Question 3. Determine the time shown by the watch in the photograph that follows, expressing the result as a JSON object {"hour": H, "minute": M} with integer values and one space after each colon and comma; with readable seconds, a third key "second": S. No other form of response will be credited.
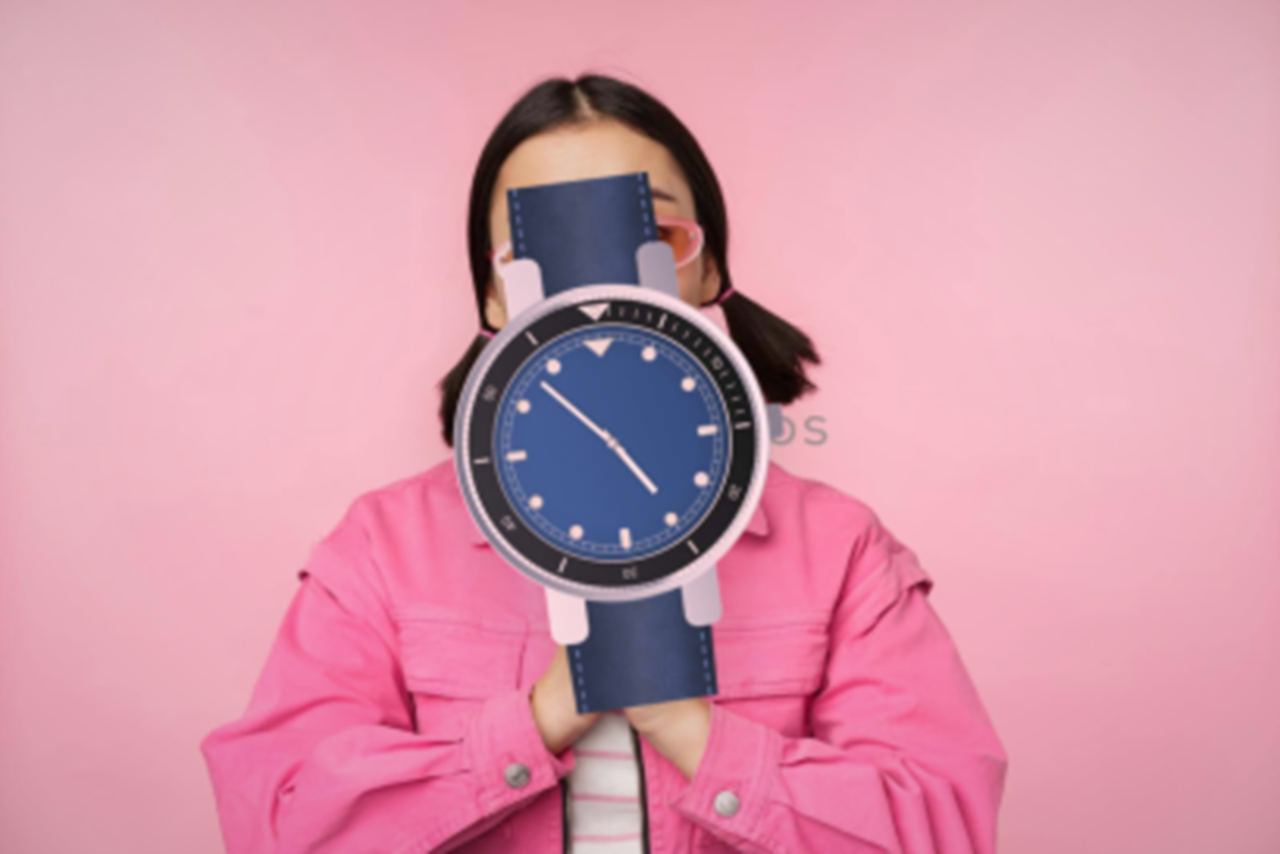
{"hour": 4, "minute": 53}
